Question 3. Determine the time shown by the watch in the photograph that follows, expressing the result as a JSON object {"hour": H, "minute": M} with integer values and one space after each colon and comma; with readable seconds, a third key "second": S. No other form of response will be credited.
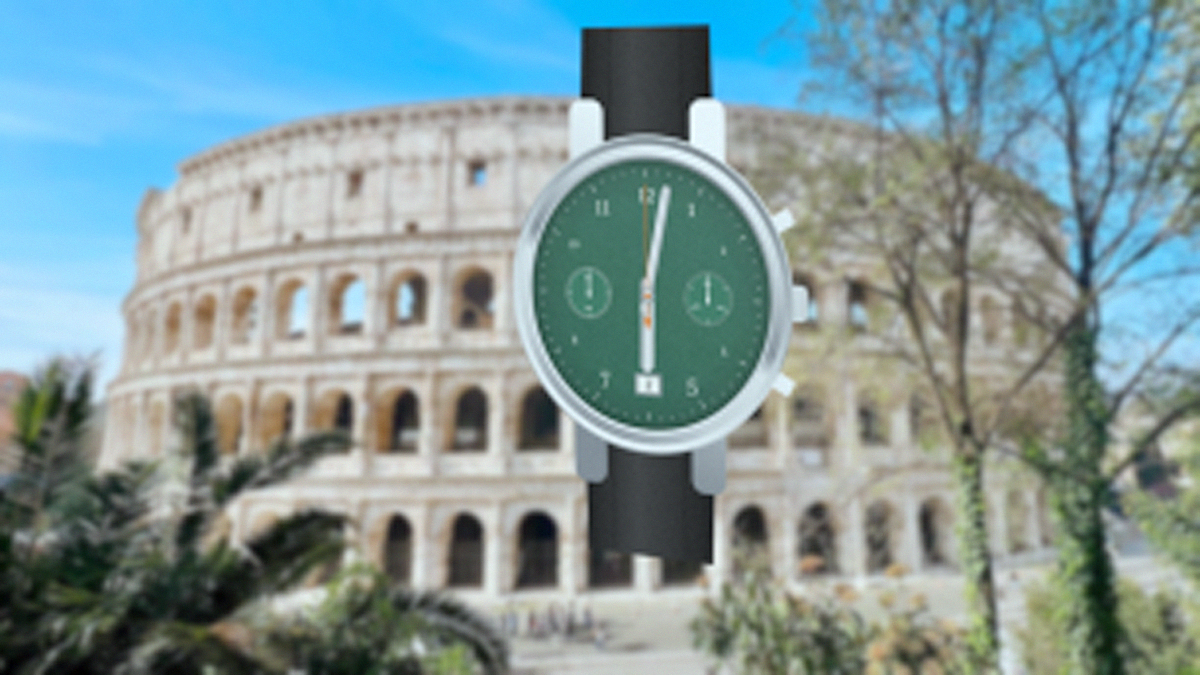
{"hour": 6, "minute": 2}
